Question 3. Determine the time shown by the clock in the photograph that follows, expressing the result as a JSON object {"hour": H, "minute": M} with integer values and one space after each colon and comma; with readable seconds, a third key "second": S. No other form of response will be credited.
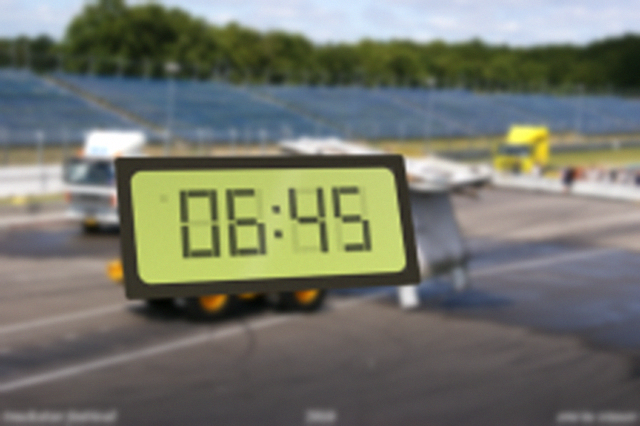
{"hour": 6, "minute": 45}
